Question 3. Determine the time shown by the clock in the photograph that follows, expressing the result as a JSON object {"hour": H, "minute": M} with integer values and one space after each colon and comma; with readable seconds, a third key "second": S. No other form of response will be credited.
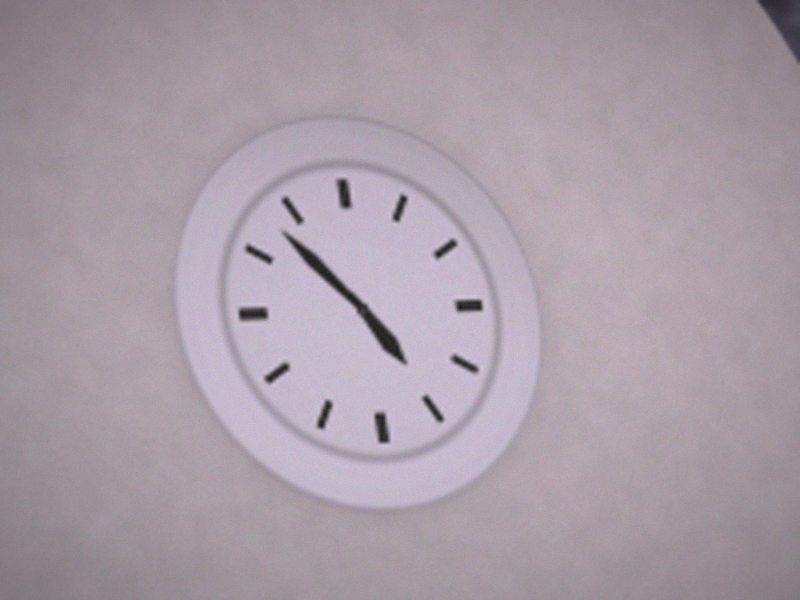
{"hour": 4, "minute": 53}
